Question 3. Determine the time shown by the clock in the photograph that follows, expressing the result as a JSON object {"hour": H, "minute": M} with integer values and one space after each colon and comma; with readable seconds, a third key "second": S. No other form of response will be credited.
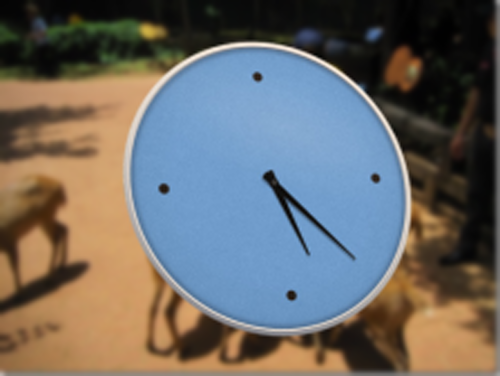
{"hour": 5, "minute": 23}
